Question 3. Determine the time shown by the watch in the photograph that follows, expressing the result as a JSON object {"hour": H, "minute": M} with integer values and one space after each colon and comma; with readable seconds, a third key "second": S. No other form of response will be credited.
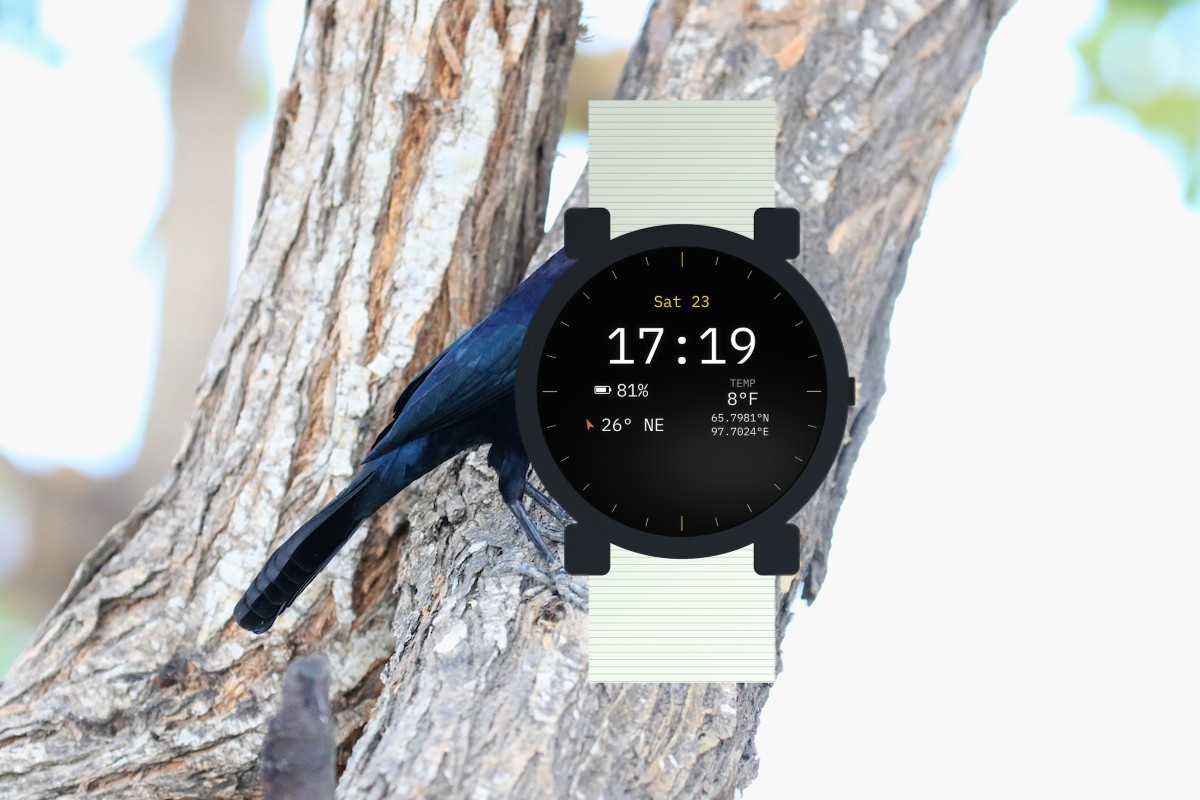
{"hour": 17, "minute": 19}
